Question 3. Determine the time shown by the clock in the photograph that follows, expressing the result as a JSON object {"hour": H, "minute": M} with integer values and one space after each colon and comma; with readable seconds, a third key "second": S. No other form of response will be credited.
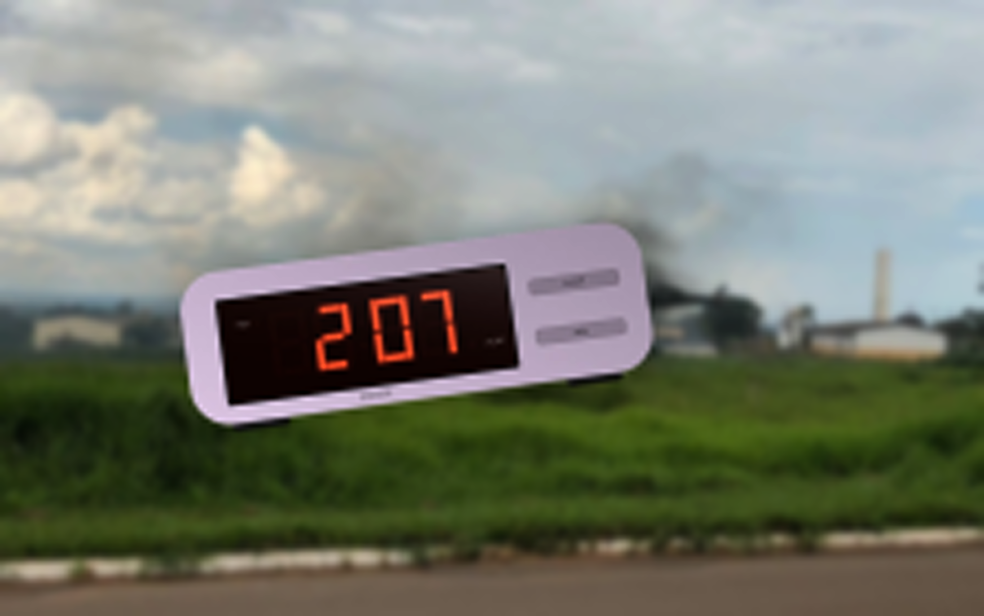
{"hour": 2, "minute": 7}
